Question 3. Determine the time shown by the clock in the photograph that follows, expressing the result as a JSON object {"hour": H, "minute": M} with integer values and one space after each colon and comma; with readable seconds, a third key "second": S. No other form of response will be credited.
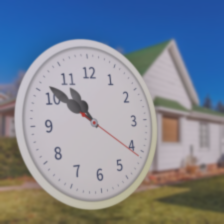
{"hour": 10, "minute": 51, "second": 21}
